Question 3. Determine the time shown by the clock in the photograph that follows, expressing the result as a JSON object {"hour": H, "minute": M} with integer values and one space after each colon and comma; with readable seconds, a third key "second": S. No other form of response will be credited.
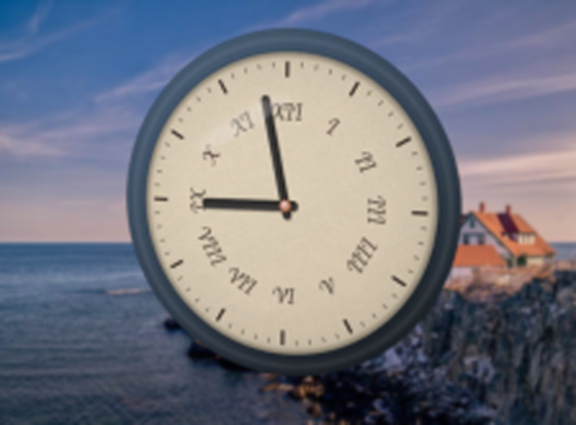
{"hour": 8, "minute": 58}
